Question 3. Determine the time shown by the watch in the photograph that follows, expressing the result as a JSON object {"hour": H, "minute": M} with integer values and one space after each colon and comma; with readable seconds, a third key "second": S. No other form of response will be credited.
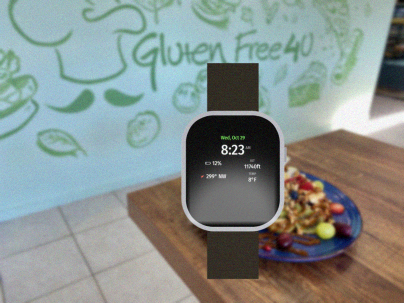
{"hour": 8, "minute": 23}
